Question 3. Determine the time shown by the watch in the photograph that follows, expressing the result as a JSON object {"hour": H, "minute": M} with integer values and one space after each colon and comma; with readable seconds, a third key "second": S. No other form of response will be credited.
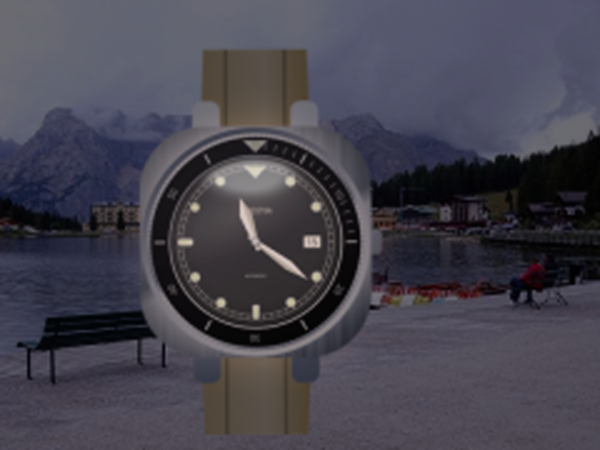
{"hour": 11, "minute": 21}
